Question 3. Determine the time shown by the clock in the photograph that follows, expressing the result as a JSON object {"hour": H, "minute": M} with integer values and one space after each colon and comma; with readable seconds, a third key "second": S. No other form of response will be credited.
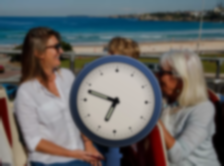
{"hour": 6, "minute": 48}
